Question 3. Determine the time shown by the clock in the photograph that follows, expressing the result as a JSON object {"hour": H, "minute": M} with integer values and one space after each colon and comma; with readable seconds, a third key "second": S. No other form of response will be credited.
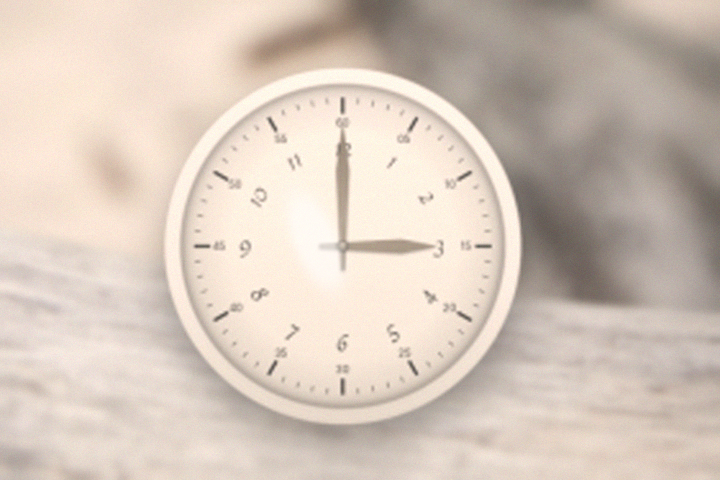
{"hour": 3, "minute": 0}
